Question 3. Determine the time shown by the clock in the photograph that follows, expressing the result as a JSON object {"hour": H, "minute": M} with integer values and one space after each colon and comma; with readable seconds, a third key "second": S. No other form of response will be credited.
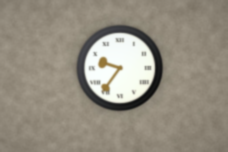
{"hour": 9, "minute": 36}
